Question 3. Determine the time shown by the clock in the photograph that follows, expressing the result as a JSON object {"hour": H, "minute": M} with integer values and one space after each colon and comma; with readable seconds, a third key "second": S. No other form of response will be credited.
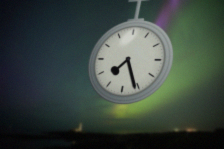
{"hour": 7, "minute": 26}
